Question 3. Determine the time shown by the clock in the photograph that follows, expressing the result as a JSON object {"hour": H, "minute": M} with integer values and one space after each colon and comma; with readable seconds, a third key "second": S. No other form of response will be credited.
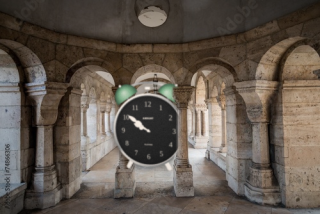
{"hour": 9, "minute": 51}
